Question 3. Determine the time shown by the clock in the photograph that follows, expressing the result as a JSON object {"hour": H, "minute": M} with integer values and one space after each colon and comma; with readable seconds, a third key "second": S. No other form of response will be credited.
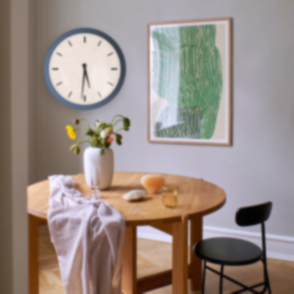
{"hour": 5, "minute": 31}
